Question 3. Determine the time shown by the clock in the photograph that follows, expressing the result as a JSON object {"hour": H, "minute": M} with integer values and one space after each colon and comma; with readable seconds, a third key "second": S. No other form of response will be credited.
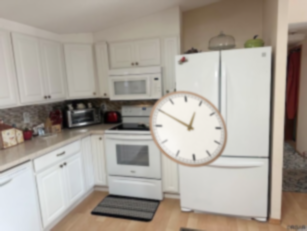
{"hour": 12, "minute": 50}
